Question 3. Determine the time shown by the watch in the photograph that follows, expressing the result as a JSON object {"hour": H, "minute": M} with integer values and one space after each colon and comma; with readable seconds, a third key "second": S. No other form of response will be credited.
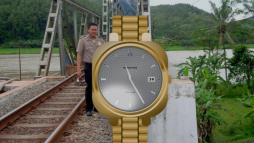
{"hour": 11, "minute": 25}
